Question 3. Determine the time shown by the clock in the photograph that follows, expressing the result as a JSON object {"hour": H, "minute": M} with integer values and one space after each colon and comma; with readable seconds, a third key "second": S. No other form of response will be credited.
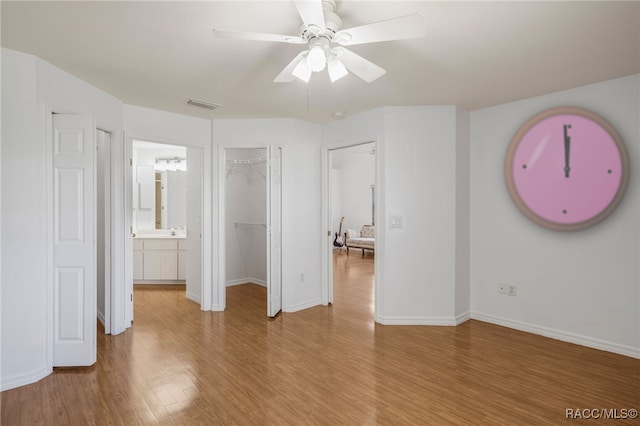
{"hour": 11, "minute": 59}
